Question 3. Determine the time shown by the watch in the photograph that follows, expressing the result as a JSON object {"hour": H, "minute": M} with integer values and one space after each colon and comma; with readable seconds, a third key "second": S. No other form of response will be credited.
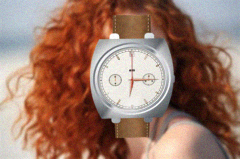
{"hour": 6, "minute": 15}
